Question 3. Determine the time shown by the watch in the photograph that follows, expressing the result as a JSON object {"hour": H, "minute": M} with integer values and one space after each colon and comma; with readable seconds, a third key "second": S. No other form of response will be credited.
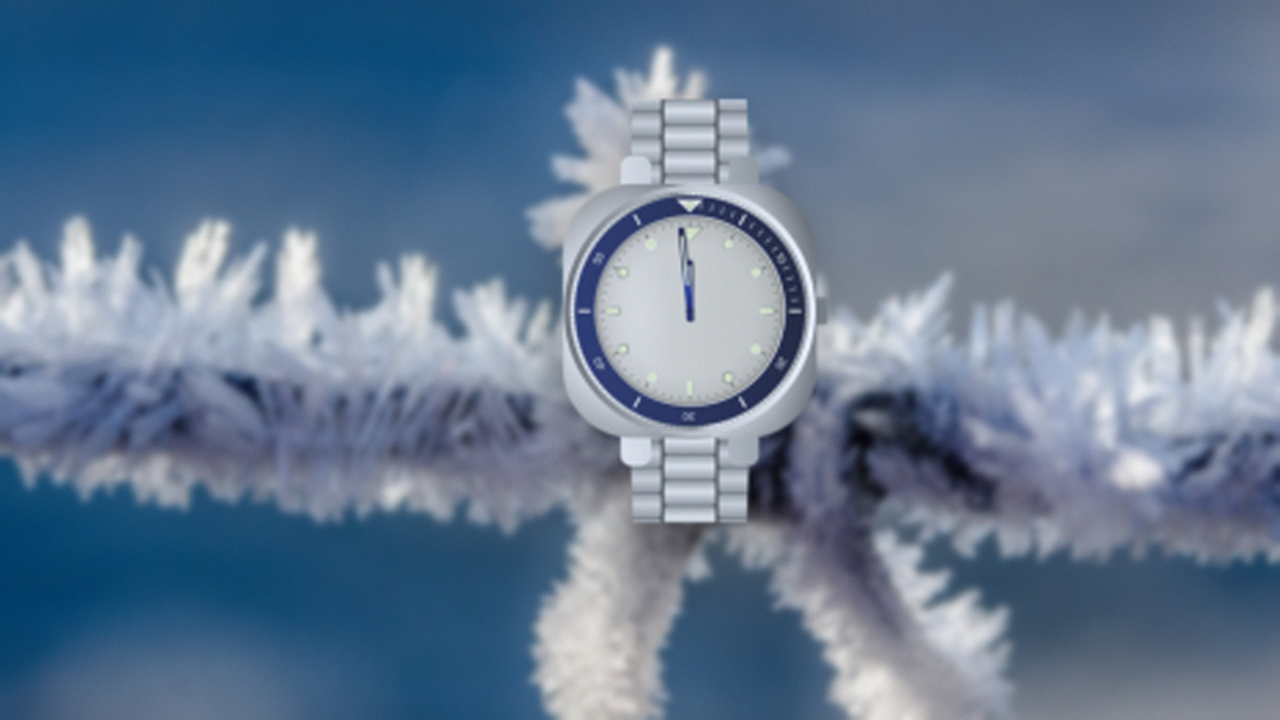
{"hour": 11, "minute": 59}
